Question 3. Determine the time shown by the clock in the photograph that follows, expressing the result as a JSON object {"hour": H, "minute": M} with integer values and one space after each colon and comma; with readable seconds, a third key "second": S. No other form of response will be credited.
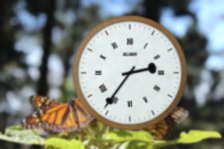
{"hour": 2, "minute": 36}
